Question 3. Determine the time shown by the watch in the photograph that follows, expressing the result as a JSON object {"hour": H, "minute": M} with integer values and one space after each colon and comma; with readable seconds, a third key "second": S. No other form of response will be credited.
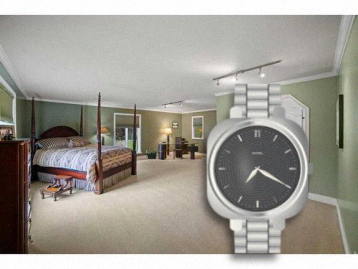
{"hour": 7, "minute": 20}
